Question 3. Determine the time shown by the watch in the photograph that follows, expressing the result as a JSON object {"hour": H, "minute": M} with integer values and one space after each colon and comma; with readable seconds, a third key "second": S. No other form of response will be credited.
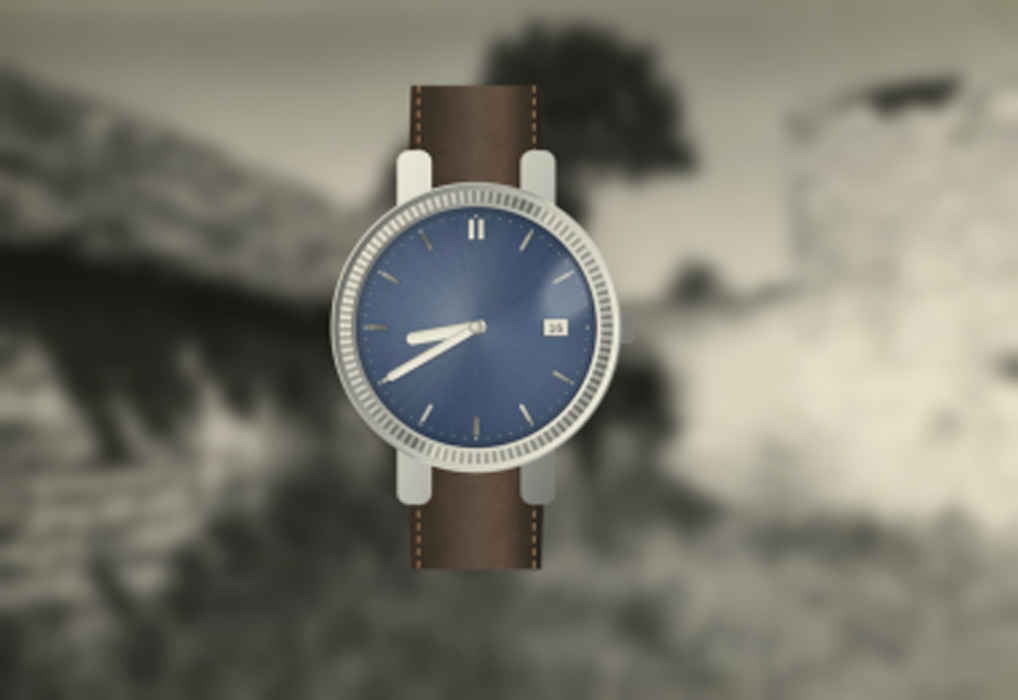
{"hour": 8, "minute": 40}
